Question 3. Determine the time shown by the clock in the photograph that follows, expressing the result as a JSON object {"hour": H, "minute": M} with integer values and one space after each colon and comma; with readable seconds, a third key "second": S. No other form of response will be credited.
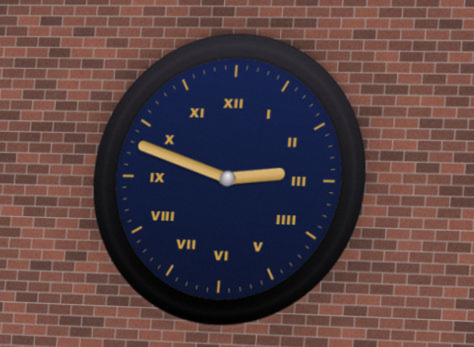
{"hour": 2, "minute": 48}
